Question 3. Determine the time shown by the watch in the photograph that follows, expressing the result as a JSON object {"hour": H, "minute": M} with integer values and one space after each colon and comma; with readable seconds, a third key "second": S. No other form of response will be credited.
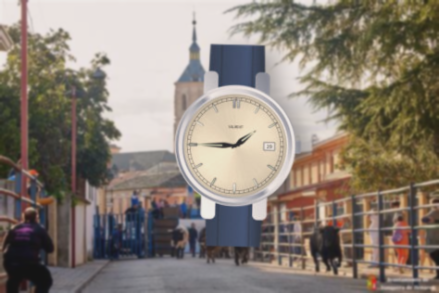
{"hour": 1, "minute": 45}
